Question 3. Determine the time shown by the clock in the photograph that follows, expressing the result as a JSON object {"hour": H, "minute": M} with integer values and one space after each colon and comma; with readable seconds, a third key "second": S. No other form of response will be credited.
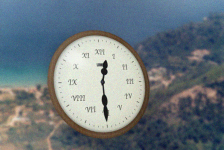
{"hour": 12, "minute": 30}
